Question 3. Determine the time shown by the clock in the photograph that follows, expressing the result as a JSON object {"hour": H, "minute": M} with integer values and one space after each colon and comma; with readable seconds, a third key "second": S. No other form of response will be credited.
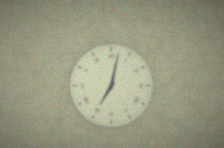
{"hour": 7, "minute": 2}
